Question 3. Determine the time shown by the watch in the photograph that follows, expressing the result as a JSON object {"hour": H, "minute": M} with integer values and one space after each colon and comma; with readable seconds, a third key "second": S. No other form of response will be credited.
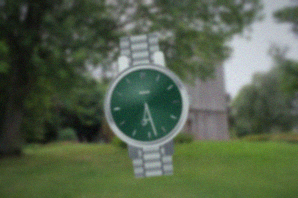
{"hour": 6, "minute": 28}
